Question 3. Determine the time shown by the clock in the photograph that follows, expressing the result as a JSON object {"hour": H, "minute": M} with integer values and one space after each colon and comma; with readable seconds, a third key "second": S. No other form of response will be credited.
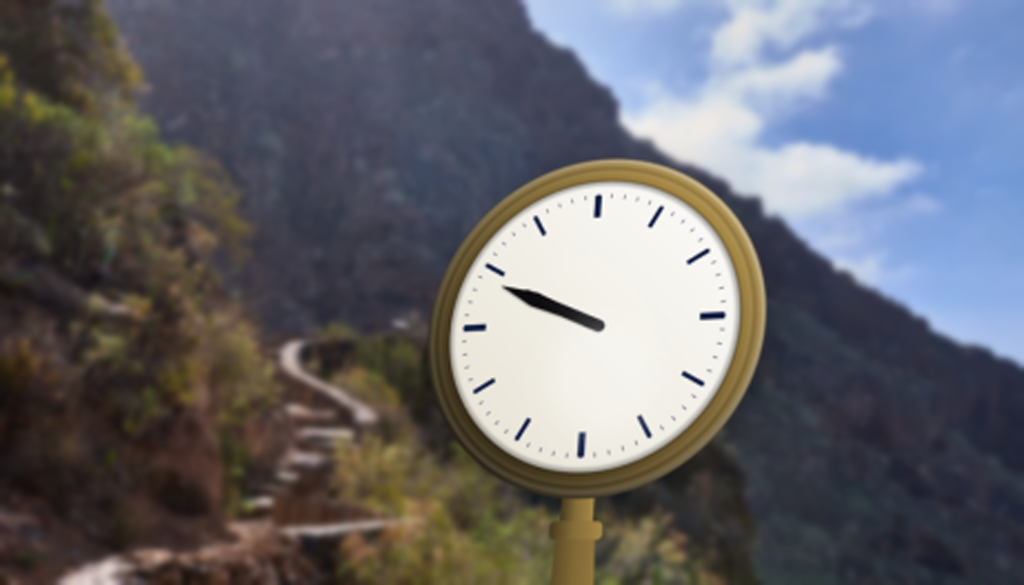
{"hour": 9, "minute": 49}
